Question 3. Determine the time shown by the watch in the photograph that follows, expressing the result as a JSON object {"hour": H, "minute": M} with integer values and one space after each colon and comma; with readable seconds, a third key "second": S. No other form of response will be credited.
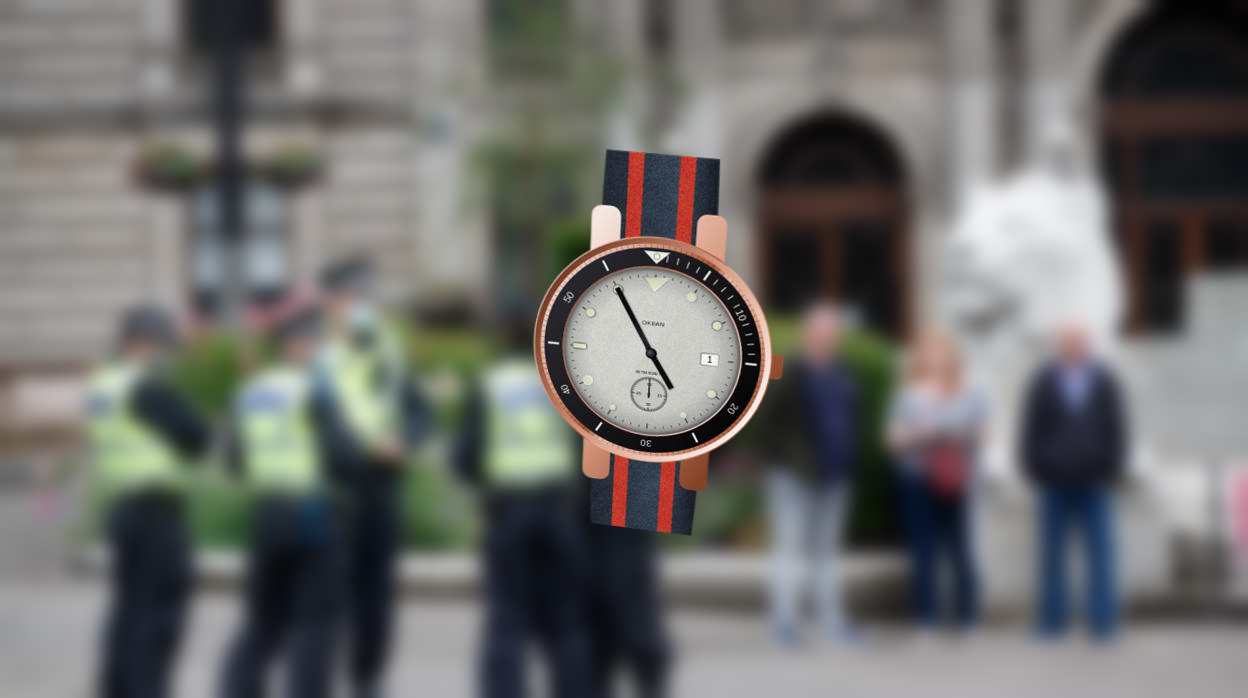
{"hour": 4, "minute": 55}
